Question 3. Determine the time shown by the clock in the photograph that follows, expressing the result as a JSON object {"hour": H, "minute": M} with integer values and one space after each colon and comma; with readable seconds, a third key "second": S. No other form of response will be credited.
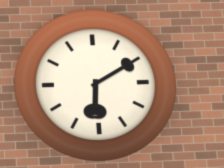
{"hour": 6, "minute": 10}
